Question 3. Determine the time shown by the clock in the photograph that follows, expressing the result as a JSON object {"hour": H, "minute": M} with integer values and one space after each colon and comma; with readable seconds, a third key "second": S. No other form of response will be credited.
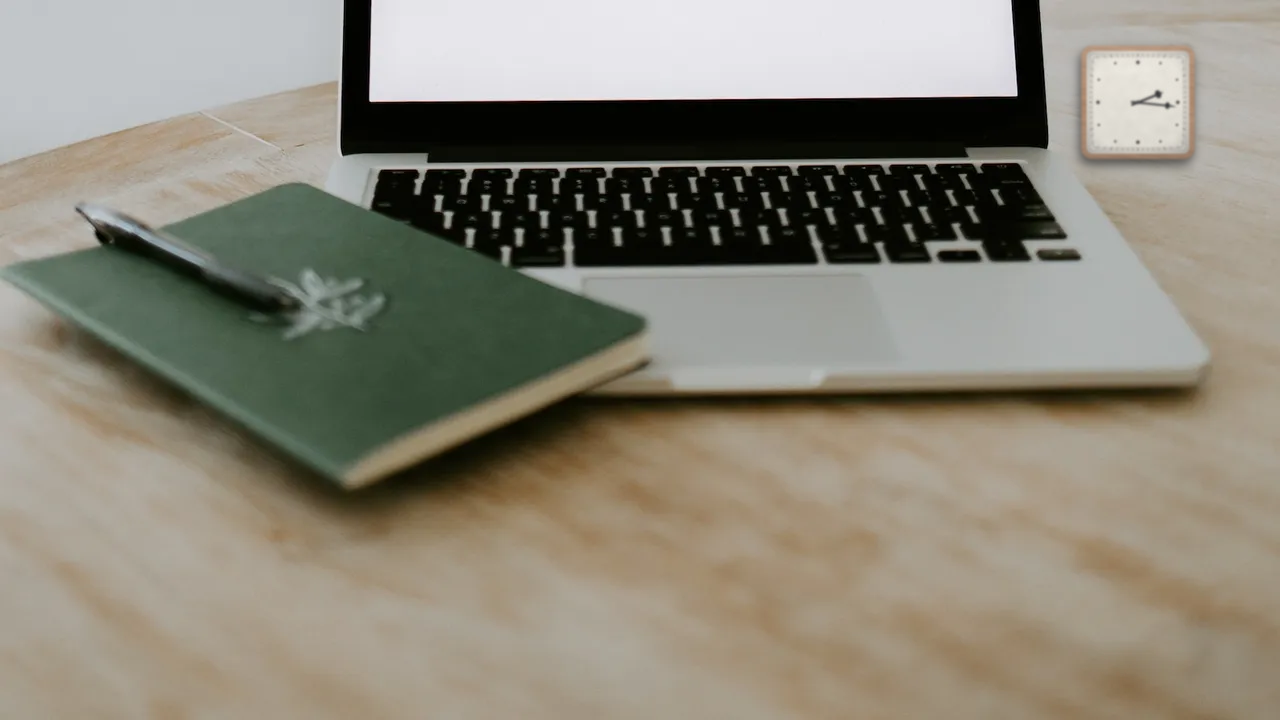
{"hour": 2, "minute": 16}
